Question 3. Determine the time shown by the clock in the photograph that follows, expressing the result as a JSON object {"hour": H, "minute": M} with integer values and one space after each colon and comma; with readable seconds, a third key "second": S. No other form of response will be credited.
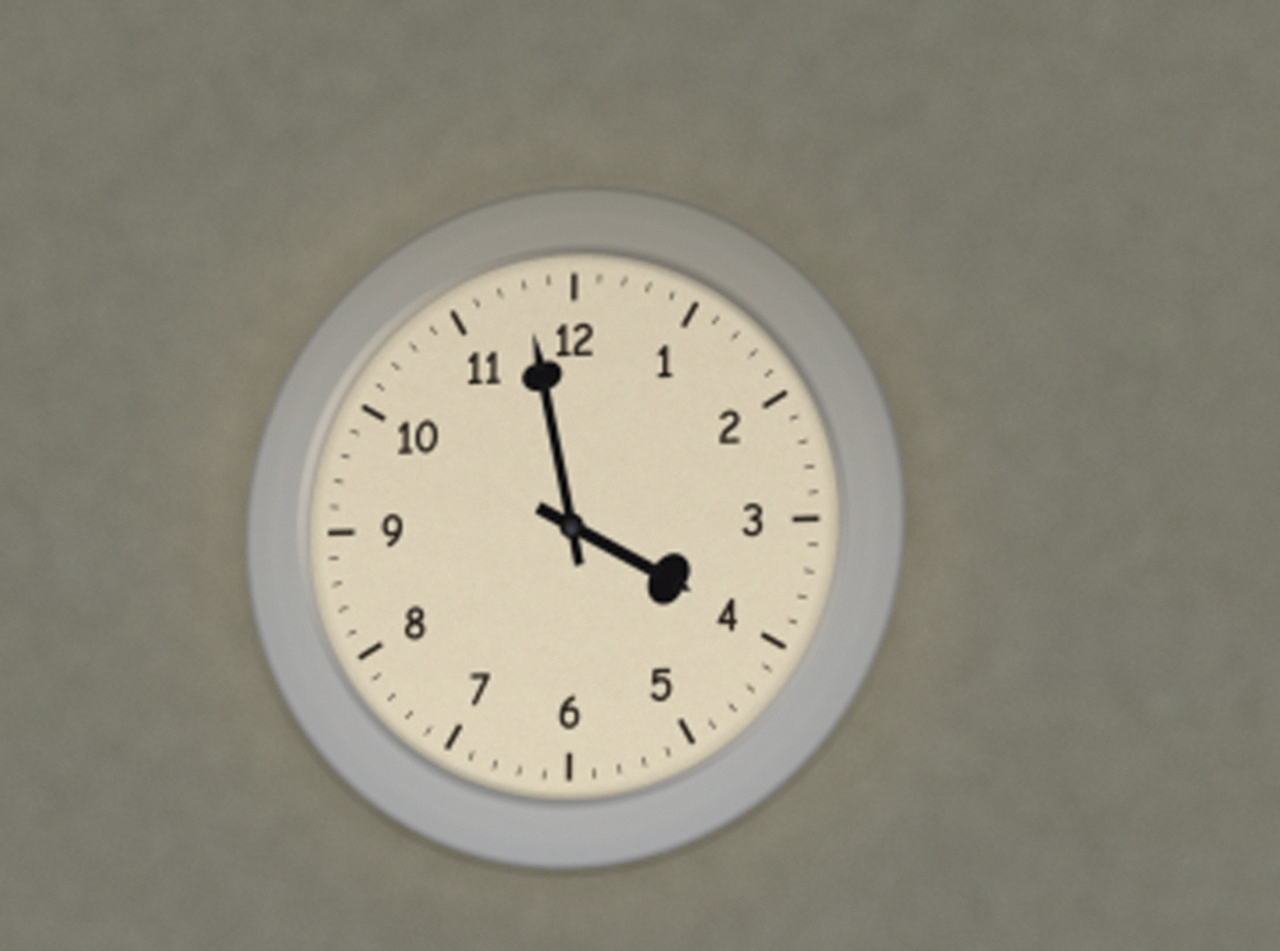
{"hour": 3, "minute": 58}
